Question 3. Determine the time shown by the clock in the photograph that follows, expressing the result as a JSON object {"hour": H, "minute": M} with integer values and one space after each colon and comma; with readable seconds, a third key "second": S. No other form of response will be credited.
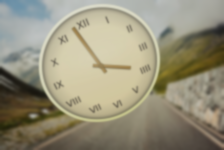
{"hour": 3, "minute": 58}
